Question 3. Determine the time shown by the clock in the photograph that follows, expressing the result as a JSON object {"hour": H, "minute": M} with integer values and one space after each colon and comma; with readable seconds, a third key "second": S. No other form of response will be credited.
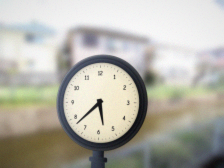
{"hour": 5, "minute": 38}
